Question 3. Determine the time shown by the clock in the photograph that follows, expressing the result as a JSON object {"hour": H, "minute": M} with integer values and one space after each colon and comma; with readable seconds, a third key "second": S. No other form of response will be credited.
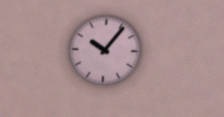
{"hour": 10, "minute": 6}
